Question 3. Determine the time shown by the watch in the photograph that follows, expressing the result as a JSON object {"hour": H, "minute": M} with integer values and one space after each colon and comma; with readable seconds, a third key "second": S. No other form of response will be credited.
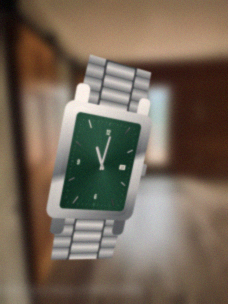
{"hour": 11, "minute": 1}
